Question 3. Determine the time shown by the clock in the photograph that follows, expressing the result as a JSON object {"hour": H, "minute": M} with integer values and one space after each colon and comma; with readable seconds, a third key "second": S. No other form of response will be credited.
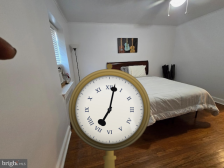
{"hour": 7, "minute": 2}
